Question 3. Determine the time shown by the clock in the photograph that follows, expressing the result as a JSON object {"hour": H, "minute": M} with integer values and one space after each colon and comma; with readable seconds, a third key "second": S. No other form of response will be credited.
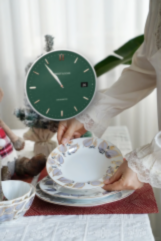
{"hour": 10, "minute": 54}
